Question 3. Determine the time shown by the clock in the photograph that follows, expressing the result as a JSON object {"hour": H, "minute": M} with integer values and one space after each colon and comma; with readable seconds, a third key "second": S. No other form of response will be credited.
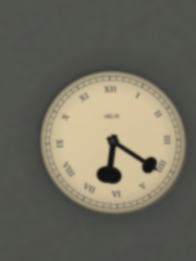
{"hour": 6, "minute": 21}
